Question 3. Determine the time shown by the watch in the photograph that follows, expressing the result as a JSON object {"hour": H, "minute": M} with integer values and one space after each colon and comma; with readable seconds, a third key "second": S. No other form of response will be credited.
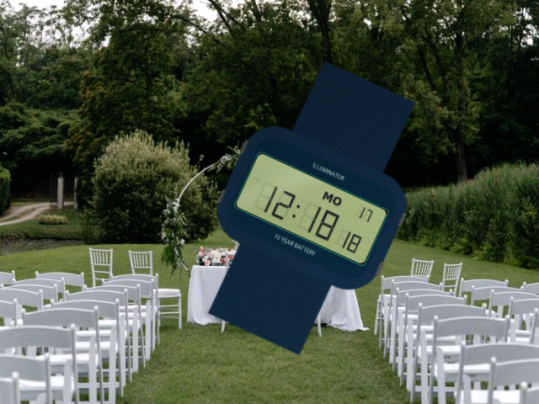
{"hour": 12, "minute": 18, "second": 18}
